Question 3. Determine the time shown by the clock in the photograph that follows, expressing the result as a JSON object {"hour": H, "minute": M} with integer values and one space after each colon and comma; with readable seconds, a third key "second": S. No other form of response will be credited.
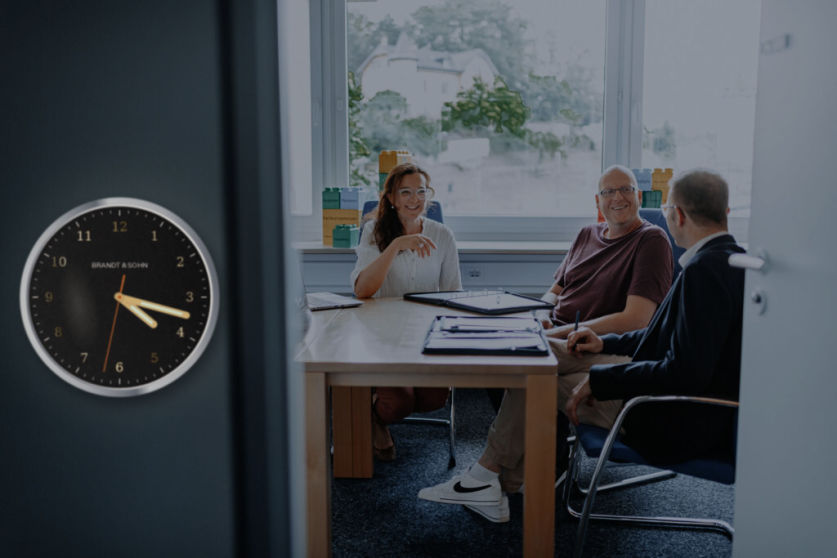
{"hour": 4, "minute": 17, "second": 32}
